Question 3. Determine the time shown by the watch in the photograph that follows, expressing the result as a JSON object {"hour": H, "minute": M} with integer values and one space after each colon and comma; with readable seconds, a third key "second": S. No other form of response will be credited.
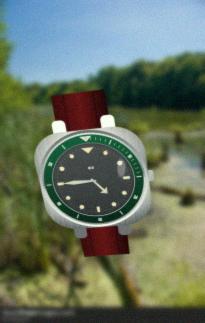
{"hour": 4, "minute": 45}
